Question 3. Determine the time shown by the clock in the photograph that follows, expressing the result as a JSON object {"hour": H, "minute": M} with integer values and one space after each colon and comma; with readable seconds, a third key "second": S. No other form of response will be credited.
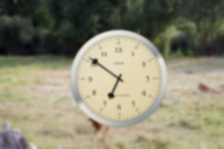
{"hour": 6, "minute": 51}
